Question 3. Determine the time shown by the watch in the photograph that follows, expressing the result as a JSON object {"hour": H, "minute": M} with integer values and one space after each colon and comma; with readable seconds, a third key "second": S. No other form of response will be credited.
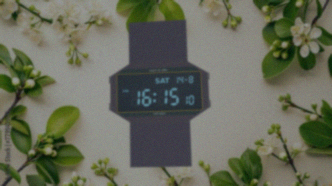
{"hour": 16, "minute": 15}
